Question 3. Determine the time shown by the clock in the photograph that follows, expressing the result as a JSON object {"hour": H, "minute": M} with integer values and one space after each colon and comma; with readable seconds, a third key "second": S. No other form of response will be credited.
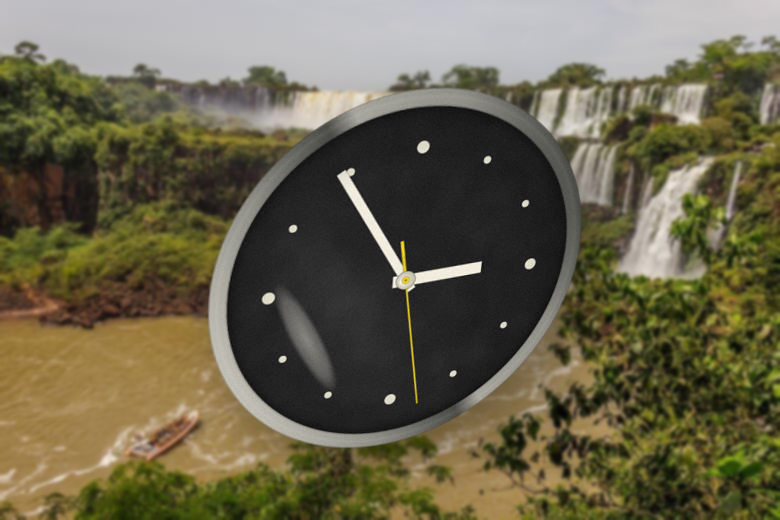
{"hour": 2, "minute": 54, "second": 28}
